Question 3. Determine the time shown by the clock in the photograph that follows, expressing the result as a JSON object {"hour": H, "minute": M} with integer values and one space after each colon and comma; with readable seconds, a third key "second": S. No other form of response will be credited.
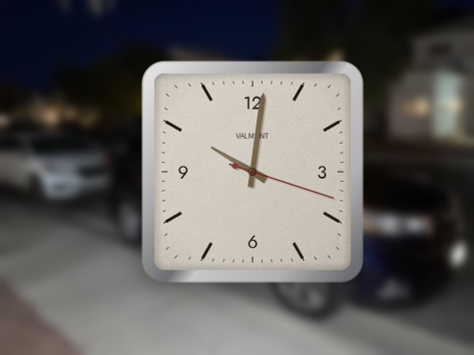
{"hour": 10, "minute": 1, "second": 18}
